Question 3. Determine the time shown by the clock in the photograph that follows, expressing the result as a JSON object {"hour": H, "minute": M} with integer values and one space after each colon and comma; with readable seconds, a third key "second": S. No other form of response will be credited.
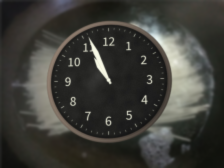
{"hour": 10, "minute": 56}
